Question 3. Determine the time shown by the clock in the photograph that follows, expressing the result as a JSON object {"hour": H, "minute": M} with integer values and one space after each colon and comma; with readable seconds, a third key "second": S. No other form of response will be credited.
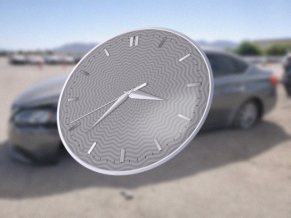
{"hour": 3, "minute": 37, "second": 41}
